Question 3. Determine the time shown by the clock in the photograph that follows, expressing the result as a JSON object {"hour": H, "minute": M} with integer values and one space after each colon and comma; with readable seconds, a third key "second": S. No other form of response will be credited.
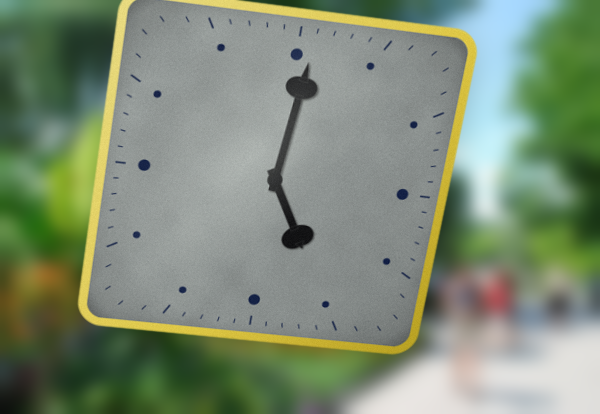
{"hour": 5, "minute": 1}
